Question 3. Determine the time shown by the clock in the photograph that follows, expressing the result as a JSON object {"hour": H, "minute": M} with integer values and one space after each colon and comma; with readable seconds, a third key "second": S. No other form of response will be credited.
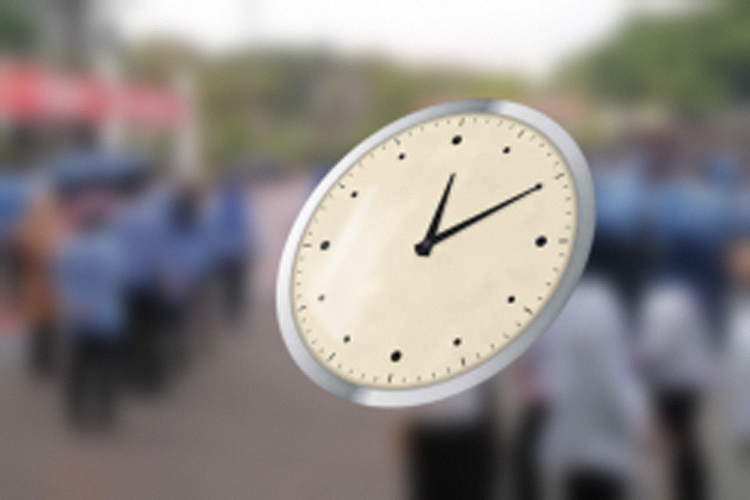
{"hour": 12, "minute": 10}
